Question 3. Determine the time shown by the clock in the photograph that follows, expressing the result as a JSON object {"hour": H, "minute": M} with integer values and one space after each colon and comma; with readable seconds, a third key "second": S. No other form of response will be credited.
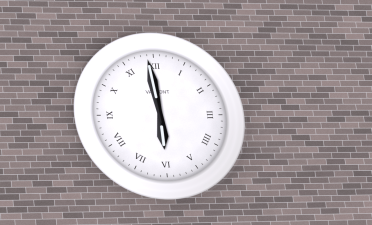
{"hour": 5, "minute": 59}
